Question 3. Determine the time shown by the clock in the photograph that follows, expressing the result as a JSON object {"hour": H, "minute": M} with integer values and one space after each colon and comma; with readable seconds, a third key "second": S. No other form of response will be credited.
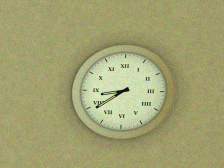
{"hour": 8, "minute": 39}
